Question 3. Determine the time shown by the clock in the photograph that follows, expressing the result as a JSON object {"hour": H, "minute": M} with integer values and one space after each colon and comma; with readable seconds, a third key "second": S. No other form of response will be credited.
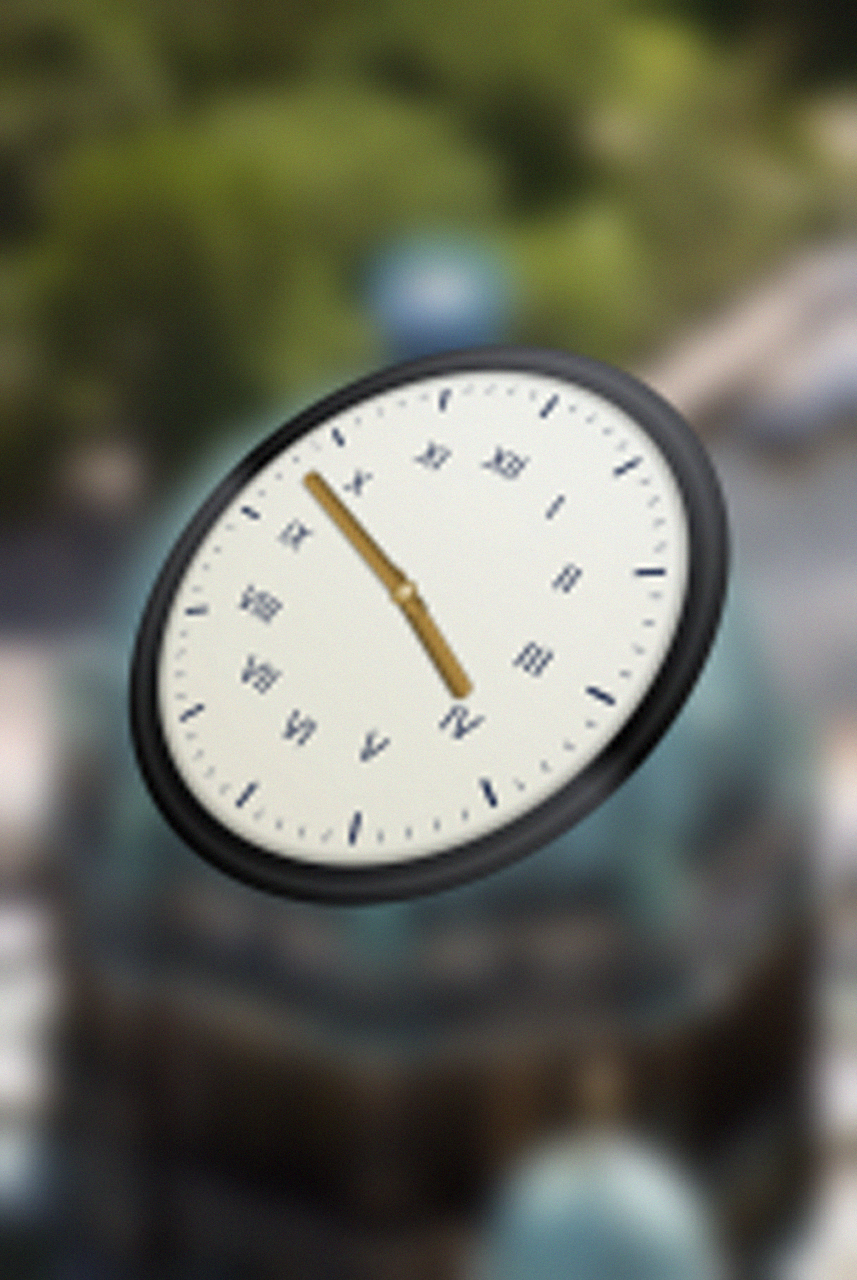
{"hour": 3, "minute": 48}
